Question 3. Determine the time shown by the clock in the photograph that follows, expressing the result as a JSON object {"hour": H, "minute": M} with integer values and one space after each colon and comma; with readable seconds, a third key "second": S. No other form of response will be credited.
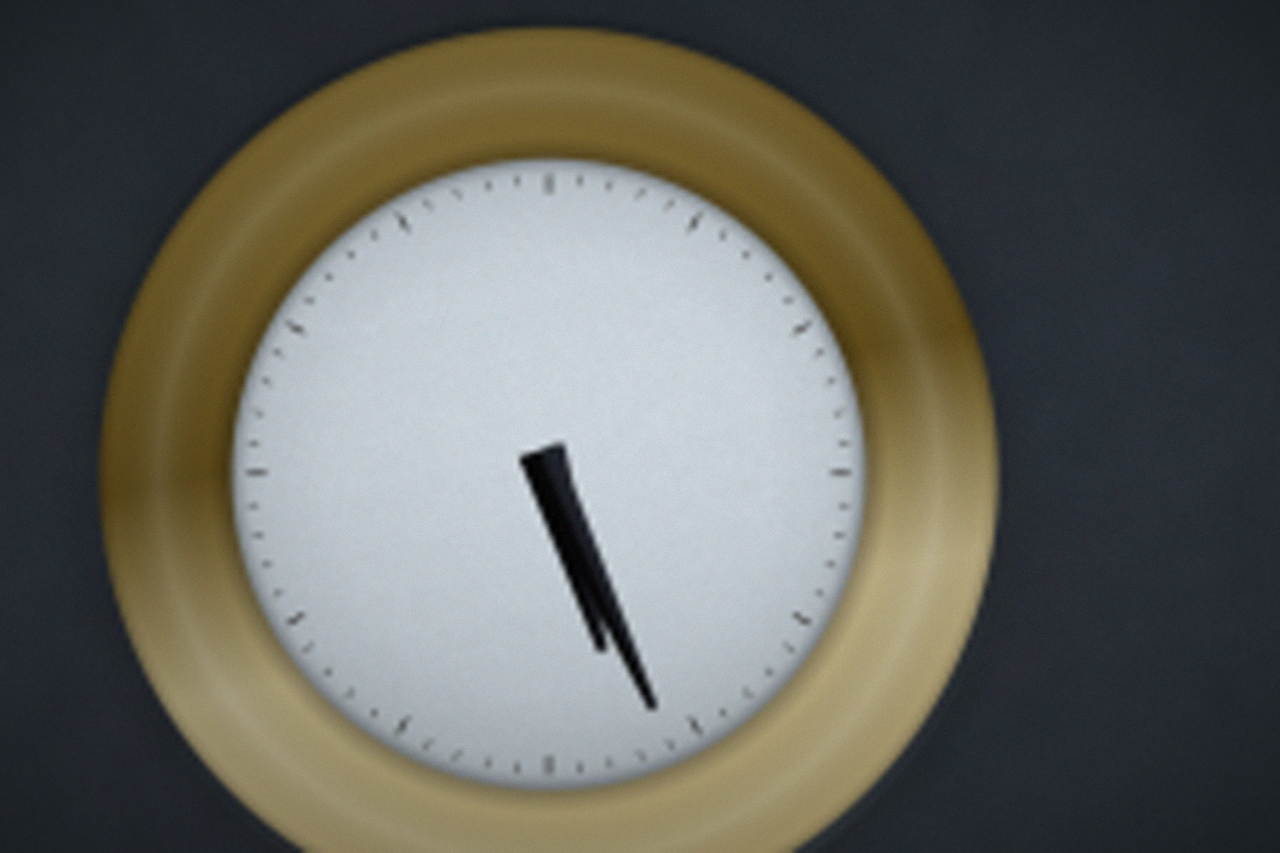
{"hour": 5, "minute": 26}
